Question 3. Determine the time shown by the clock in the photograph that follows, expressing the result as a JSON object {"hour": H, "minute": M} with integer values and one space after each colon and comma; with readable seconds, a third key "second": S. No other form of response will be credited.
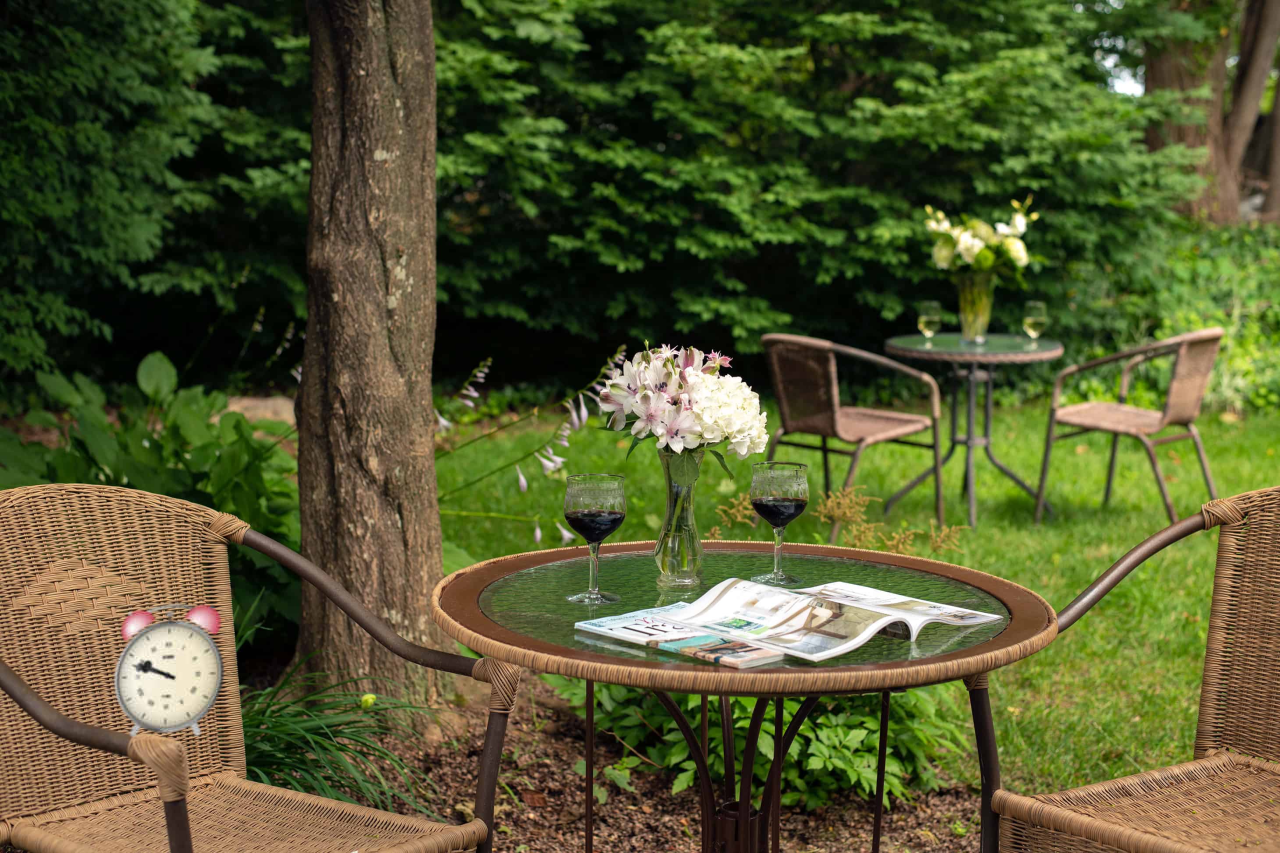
{"hour": 9, "minute": 48}
